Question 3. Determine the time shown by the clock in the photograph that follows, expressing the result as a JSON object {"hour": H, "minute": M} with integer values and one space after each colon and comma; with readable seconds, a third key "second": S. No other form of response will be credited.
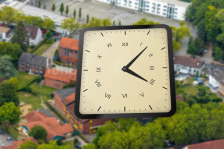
{"hour": 4, "minute": 7}
